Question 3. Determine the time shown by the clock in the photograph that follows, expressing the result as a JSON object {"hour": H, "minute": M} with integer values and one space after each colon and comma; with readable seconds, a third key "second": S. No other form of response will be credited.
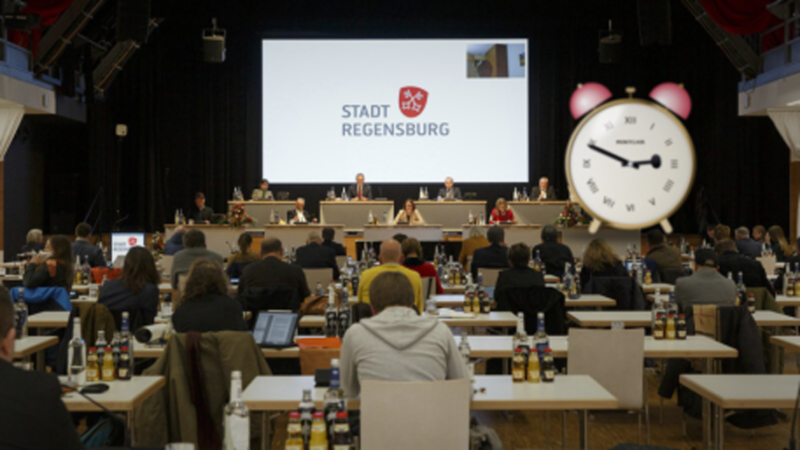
{"hour": 2, "minute": 49}
